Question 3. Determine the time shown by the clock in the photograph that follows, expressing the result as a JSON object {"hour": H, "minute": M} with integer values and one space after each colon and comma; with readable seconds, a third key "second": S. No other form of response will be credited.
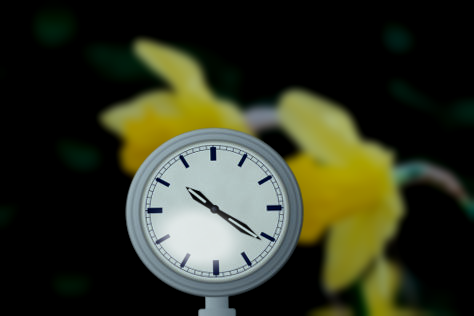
{"hour": 10, "minute": 21}
